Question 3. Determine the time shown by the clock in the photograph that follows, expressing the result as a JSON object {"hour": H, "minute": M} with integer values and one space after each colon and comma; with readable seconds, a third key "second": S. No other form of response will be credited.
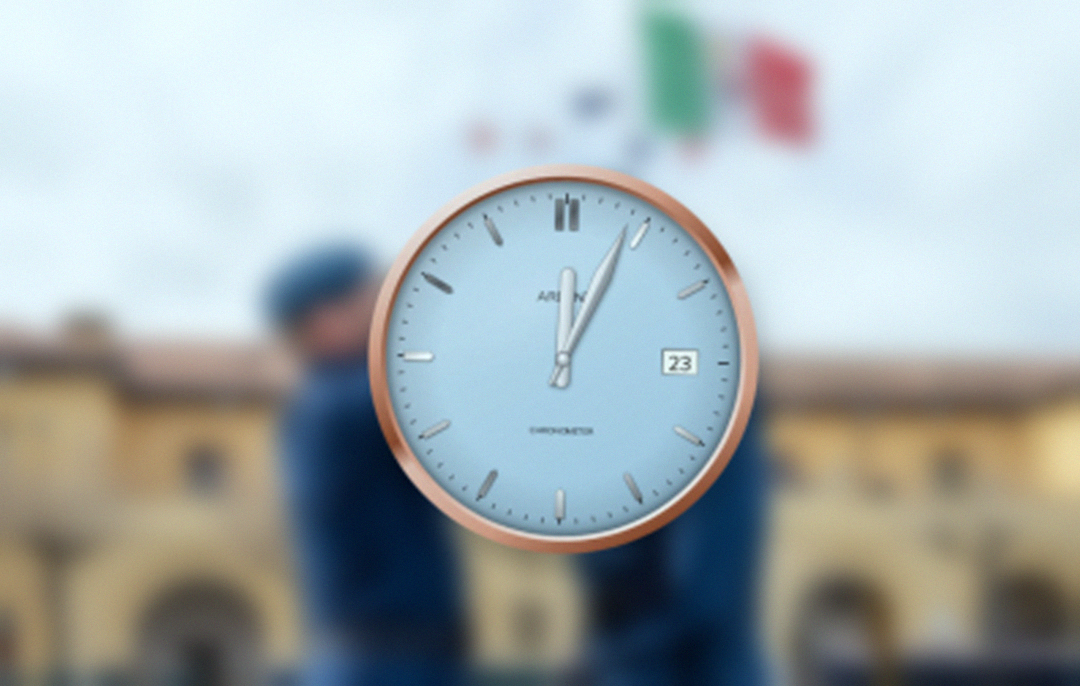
{"hour": 12, "minute": 4}
